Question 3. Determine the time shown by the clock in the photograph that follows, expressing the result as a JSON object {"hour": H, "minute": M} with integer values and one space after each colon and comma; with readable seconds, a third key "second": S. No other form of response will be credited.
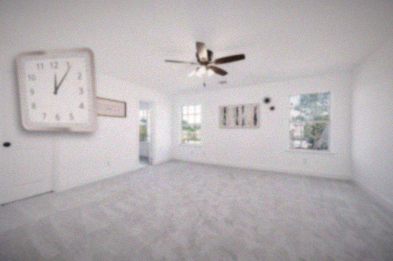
{"hour": 12, "minute": 6}
